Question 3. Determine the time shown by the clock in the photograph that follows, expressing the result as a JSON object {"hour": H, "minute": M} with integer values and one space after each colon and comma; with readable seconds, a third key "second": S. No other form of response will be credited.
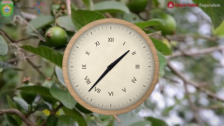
{"hour": 1, "minute": 37}
